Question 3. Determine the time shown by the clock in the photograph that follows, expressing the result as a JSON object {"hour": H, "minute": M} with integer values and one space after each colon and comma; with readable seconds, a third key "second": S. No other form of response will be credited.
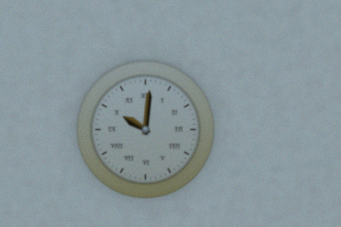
{"hour": 10, "minute": 1}
